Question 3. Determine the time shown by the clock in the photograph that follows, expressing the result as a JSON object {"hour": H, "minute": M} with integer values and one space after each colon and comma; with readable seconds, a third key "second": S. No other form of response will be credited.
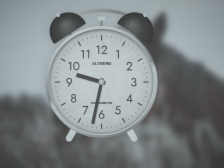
{"hour": 9, "minute": 32}
